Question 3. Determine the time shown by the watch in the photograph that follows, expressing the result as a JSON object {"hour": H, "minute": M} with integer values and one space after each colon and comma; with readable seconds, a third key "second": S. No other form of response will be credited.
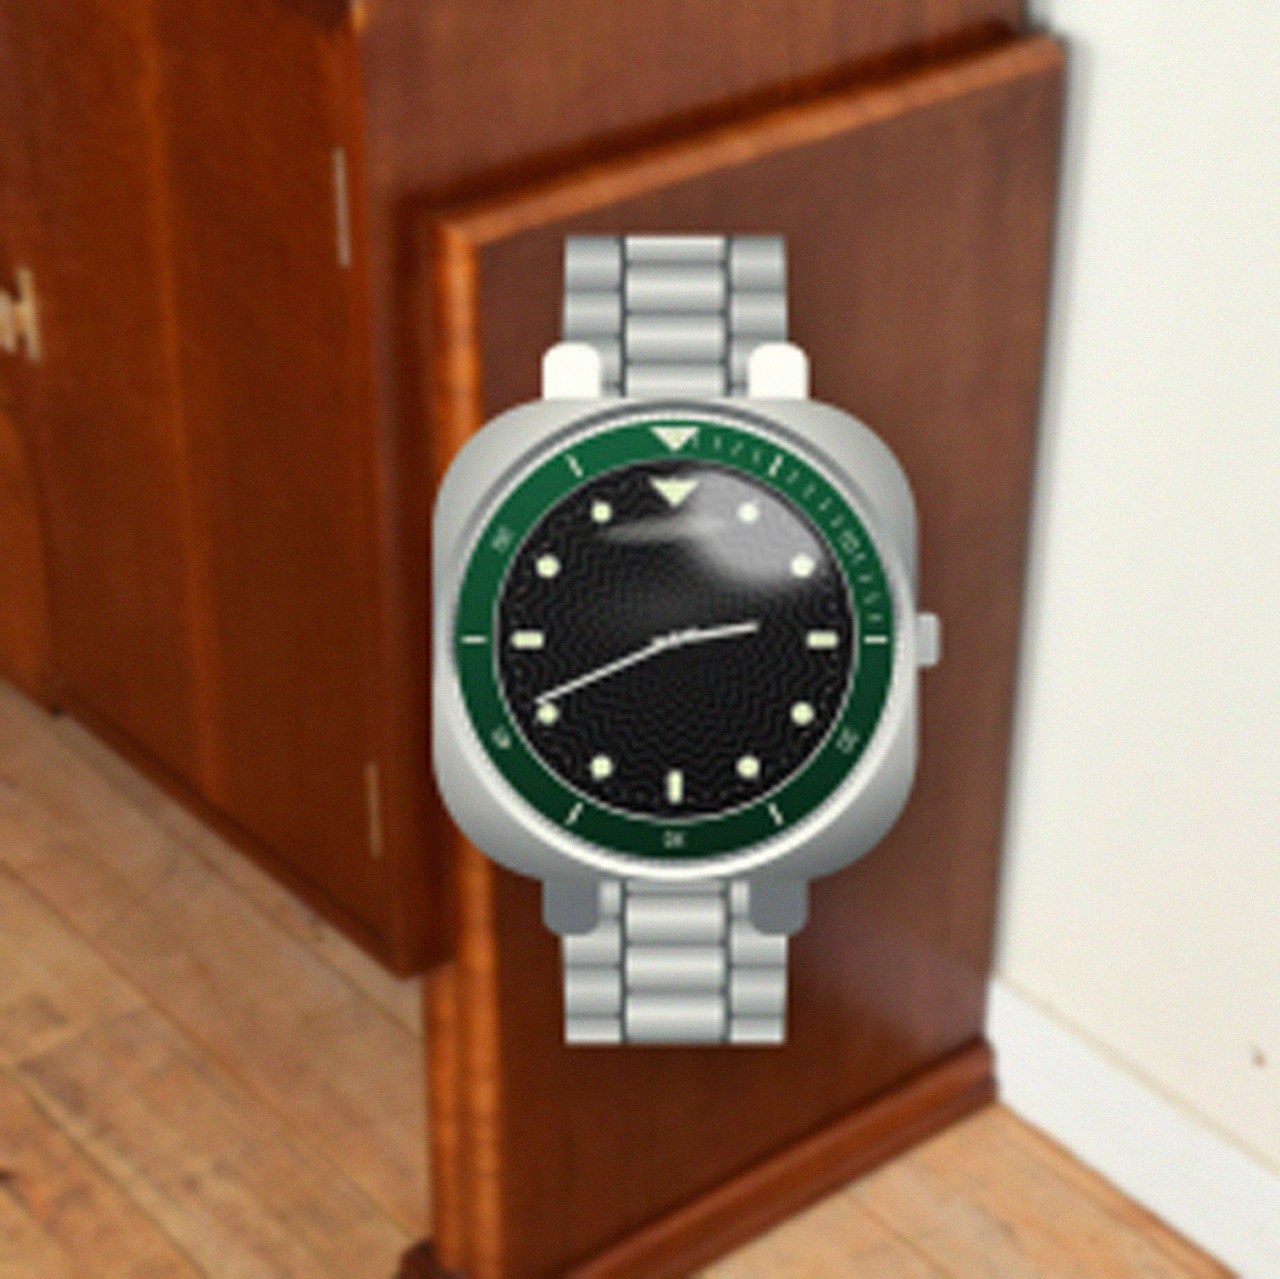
{"hour": 2, "minute": 41}
